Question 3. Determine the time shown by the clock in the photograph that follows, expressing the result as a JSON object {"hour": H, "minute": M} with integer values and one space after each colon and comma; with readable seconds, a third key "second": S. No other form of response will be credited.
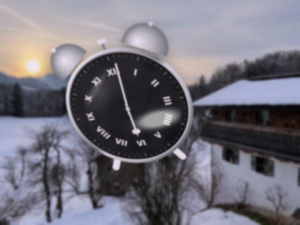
{"hour": 6, "minute": 1}
